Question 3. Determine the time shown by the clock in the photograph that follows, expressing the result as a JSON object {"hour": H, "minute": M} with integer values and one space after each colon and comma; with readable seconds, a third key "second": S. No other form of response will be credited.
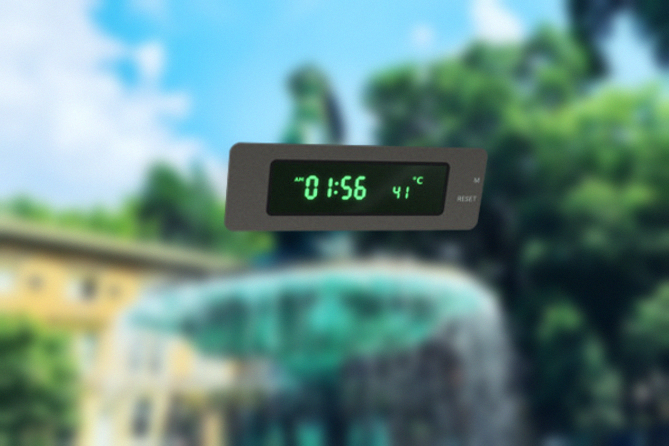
{"hour": 1, "minute": 56}
